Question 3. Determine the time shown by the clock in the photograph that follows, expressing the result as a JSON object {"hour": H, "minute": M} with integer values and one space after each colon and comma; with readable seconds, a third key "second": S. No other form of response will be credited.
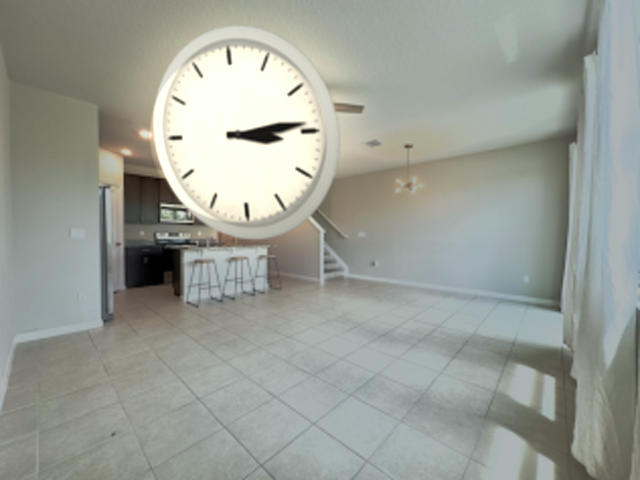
{"hour": 3, "minute": 14}
